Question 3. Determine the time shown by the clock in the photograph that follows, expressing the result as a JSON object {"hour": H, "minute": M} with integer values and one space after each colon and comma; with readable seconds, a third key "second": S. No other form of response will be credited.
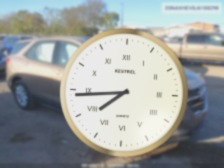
{"hour": 7, "minute": 44}
